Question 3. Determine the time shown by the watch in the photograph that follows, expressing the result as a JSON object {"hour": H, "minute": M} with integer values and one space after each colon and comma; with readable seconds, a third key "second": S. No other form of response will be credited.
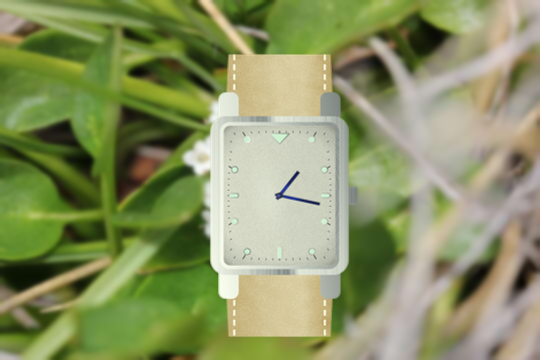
{"hour": 1, "minute": 17}
